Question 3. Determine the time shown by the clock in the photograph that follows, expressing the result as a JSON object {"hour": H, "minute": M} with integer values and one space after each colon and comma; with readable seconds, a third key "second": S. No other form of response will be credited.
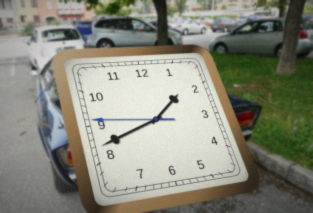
{"hour": 1, "minute": 41, "second": 46}
